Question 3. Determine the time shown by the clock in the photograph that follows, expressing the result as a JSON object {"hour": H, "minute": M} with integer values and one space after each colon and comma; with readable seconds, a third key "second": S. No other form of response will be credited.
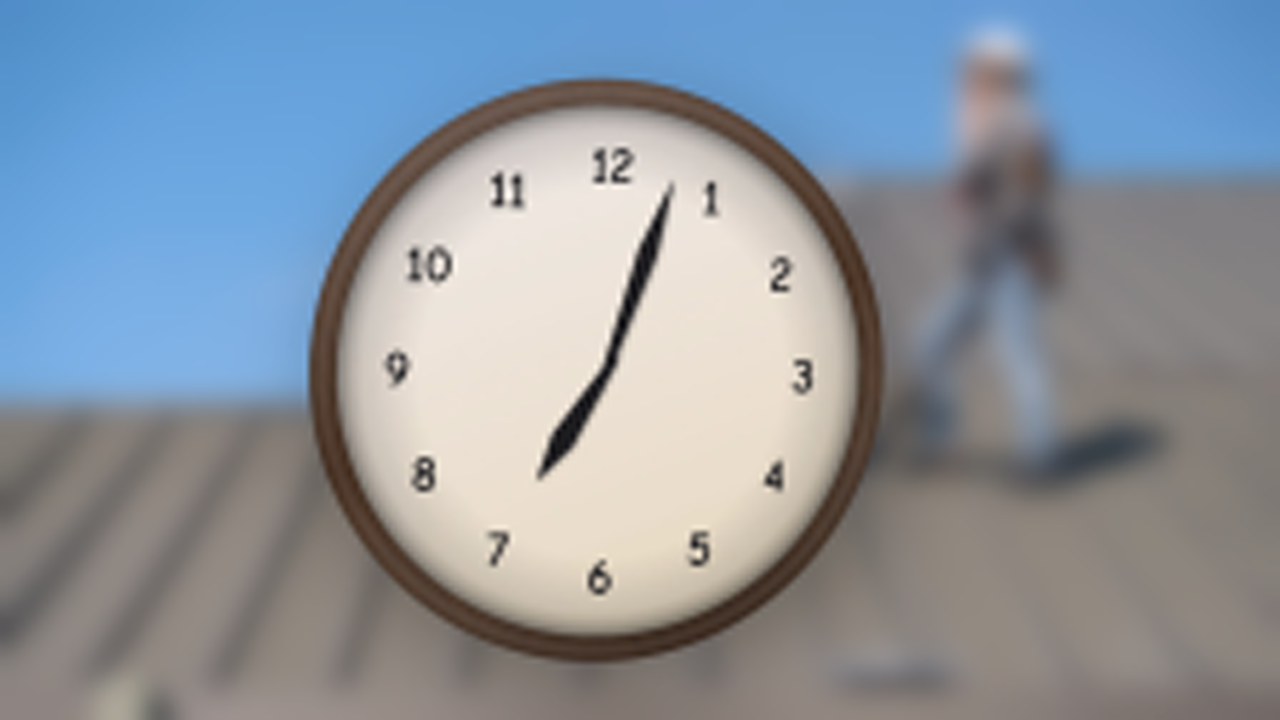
{"hour": 7, "minute": 3}
